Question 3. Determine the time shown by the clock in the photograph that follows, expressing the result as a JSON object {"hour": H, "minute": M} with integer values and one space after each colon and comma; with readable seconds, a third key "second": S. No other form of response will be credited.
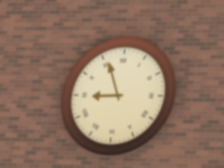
{"hour": 8, "minute": 56}
